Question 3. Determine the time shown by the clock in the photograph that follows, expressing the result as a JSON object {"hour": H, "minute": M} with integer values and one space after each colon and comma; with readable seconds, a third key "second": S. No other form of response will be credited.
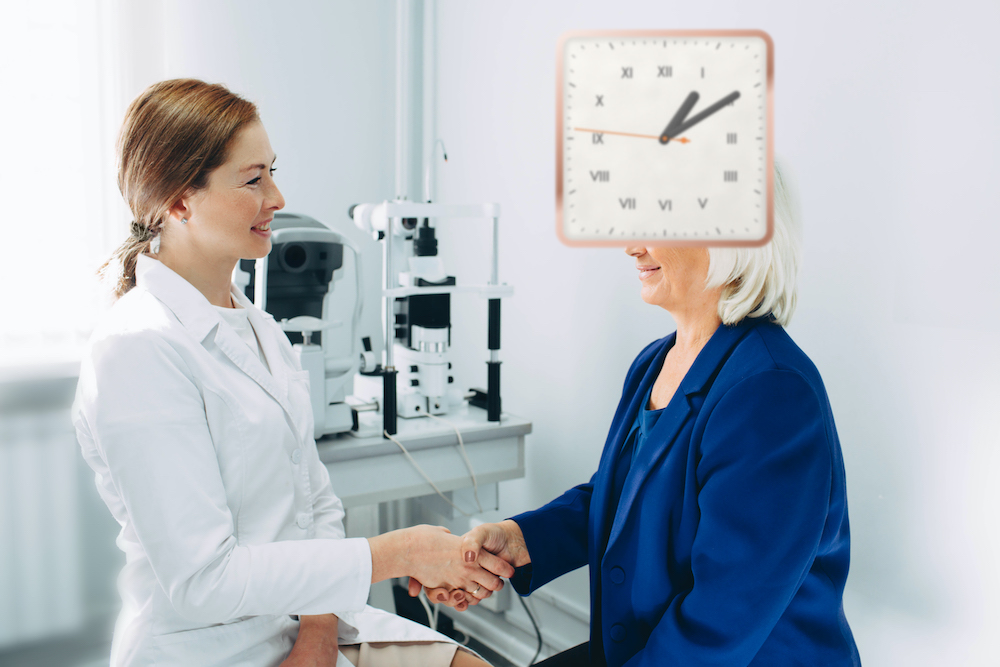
{"hour": 1, "minute": 9, "second": 46}
